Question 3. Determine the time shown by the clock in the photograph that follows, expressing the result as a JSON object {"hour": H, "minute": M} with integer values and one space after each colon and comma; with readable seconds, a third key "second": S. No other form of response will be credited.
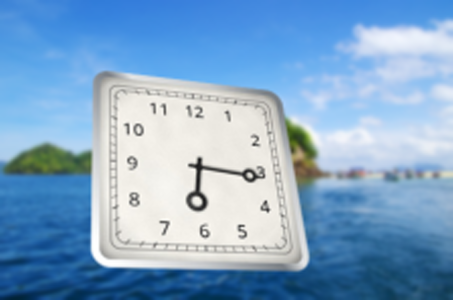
{"hour": 6, "minute": 16}
